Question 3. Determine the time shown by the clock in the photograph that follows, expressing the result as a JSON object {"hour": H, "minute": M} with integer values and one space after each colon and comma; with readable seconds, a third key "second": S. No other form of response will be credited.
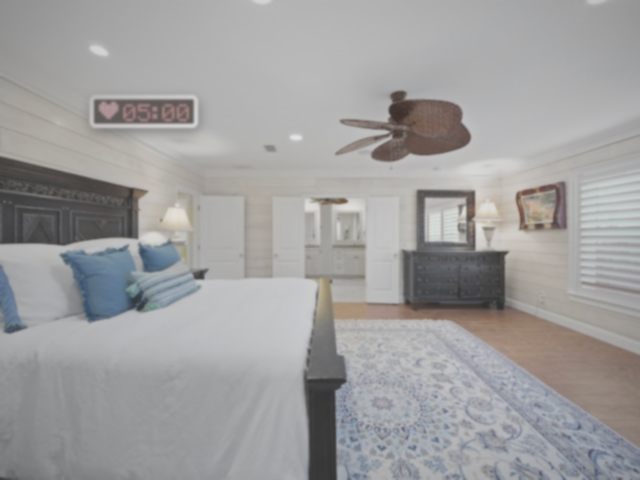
{"hour": 5, "minute": 0}
